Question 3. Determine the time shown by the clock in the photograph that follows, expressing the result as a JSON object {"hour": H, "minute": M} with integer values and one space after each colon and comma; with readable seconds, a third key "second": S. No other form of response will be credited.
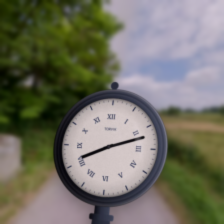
{"hour": 8, "minute": 12}
